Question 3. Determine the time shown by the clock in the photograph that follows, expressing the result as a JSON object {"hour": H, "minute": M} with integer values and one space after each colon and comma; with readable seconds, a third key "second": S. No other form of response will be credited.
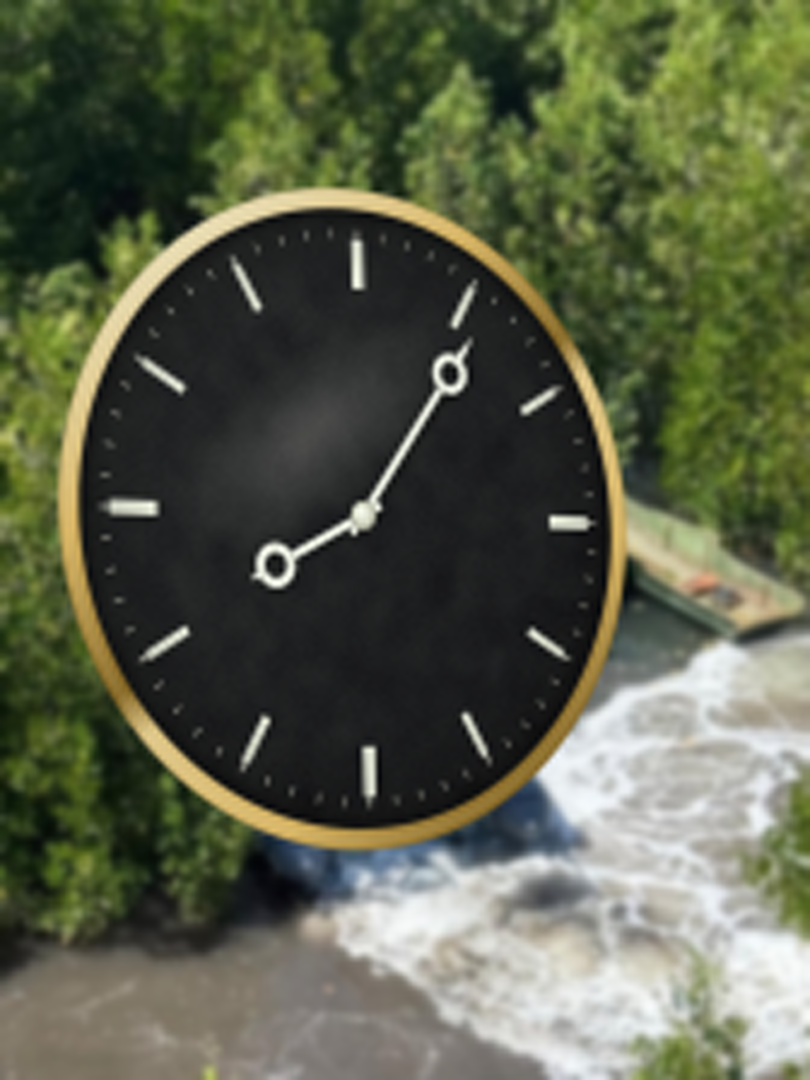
{"hour": 8, "minute": 6}
